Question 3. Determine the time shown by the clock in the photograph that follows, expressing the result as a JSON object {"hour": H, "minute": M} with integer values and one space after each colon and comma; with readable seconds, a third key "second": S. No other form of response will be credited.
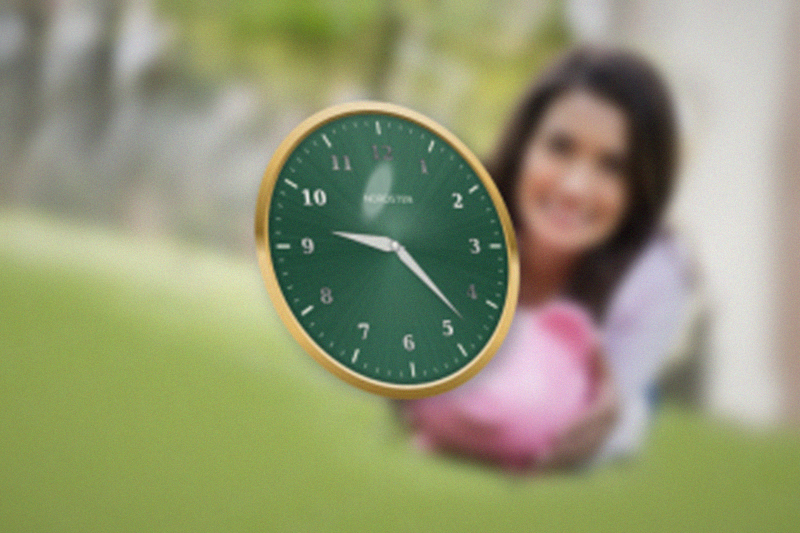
{"hour": 9, "minute": 23}
